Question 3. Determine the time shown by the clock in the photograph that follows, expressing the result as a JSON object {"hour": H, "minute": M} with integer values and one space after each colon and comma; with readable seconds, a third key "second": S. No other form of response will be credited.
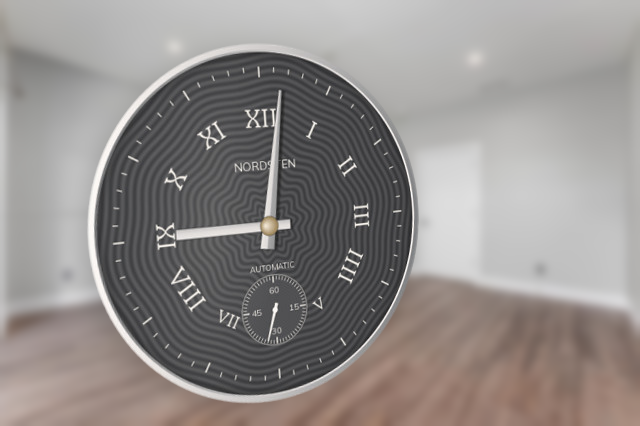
{"hour": 9, "minute": 1, "second": 33}
